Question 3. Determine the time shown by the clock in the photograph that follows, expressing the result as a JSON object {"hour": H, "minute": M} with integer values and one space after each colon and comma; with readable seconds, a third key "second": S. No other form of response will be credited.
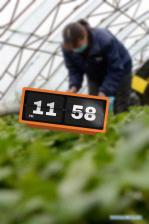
{"hour": 11, "minute": 58}
